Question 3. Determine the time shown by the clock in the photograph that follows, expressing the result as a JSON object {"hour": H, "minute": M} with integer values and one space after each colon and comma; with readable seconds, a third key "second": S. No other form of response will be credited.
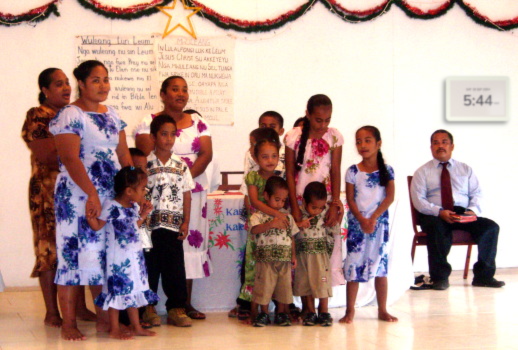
{"hour": 5, "minute": 44}
